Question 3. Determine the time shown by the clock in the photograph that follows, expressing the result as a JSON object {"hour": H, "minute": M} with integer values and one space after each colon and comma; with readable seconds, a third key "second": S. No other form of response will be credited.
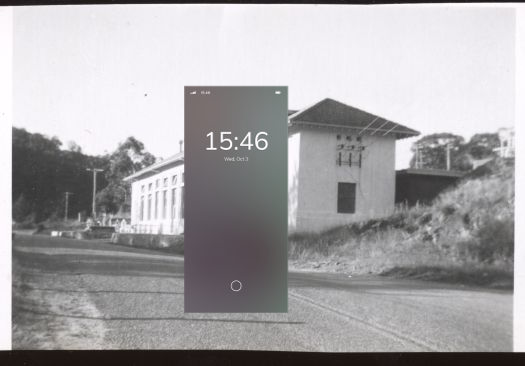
{"hour": 15, "minute": 46}
